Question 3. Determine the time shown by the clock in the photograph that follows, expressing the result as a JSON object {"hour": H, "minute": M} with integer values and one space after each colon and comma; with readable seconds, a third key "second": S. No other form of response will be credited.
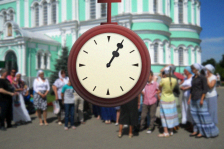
{"hour": 1, "minute": 5}
